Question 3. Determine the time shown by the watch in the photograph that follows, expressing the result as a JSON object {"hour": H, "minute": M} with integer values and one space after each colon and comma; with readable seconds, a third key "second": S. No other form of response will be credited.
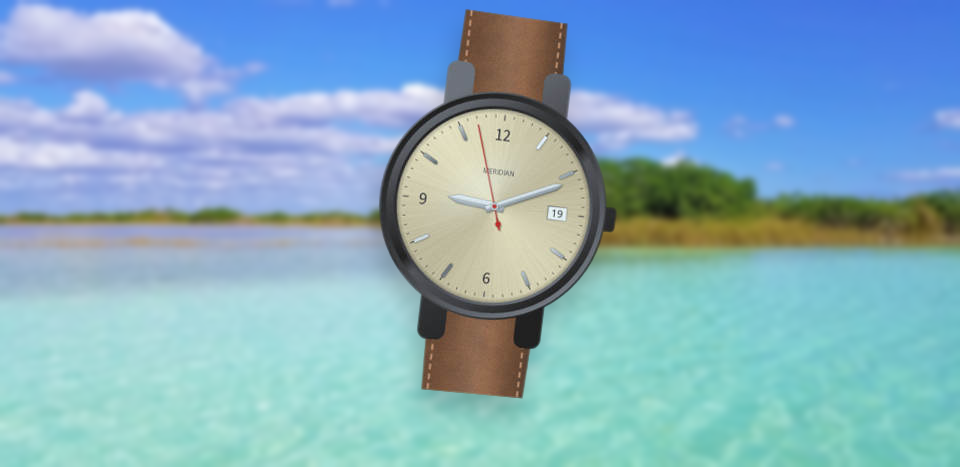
{"hour": 9, "minute": 10, "second": 57}
